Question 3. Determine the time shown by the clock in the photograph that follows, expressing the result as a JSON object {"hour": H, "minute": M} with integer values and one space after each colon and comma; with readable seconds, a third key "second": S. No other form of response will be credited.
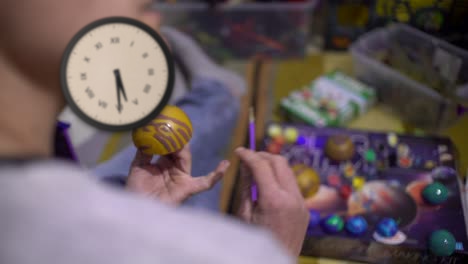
{"hour": 5, "minute": 30}
